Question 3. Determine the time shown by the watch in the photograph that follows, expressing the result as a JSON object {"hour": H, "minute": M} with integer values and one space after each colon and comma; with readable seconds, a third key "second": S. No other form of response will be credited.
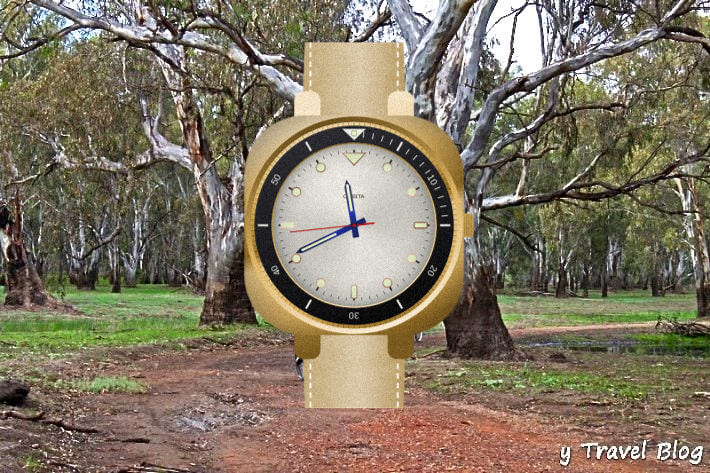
{"hour": 11, "minute": 40, "second": 44}
